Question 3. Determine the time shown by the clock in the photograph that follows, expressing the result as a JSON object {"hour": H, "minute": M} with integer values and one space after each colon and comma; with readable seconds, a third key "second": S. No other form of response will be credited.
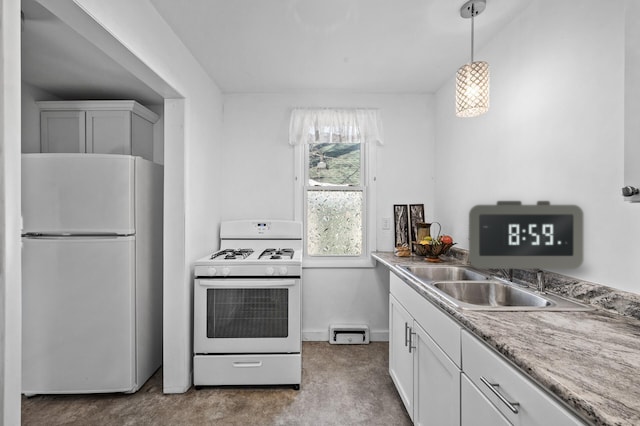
{"hour": 8, "minute": 59}
